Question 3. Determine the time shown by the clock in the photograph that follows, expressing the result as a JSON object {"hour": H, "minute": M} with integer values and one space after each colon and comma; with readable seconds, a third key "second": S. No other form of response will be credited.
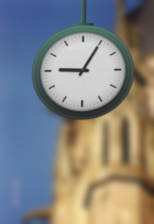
{"hour": 9, "minute": 5}
